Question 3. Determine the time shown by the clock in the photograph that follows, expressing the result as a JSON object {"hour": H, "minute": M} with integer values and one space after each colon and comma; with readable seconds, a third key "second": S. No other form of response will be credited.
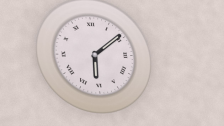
{"hour": 6, "minute": 9}
